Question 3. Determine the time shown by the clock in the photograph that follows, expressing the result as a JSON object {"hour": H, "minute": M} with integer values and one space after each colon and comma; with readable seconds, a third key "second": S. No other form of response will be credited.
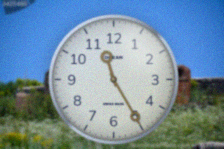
{"hour": 11, "minute": 25}
